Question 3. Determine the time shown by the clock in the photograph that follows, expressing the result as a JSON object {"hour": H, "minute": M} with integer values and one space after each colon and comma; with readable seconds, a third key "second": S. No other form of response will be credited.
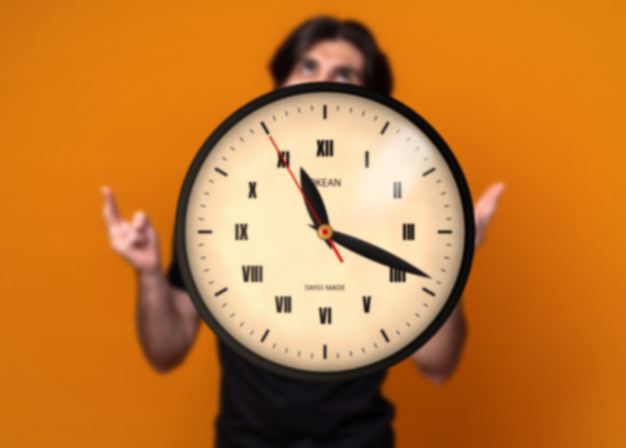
{"hour": 11, "minute": 18, "second": 55}
